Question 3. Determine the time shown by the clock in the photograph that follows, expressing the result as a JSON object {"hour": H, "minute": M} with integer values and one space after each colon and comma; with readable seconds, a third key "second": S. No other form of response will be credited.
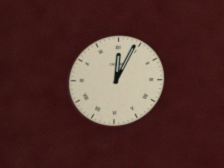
{"hour": 12, "minute": 4}
